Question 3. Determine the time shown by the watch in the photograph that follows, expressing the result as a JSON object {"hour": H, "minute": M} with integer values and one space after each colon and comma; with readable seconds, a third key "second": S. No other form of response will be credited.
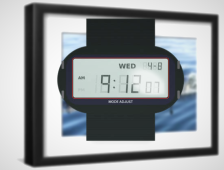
{"hour": 9, "minute": 12, "second": 7}
